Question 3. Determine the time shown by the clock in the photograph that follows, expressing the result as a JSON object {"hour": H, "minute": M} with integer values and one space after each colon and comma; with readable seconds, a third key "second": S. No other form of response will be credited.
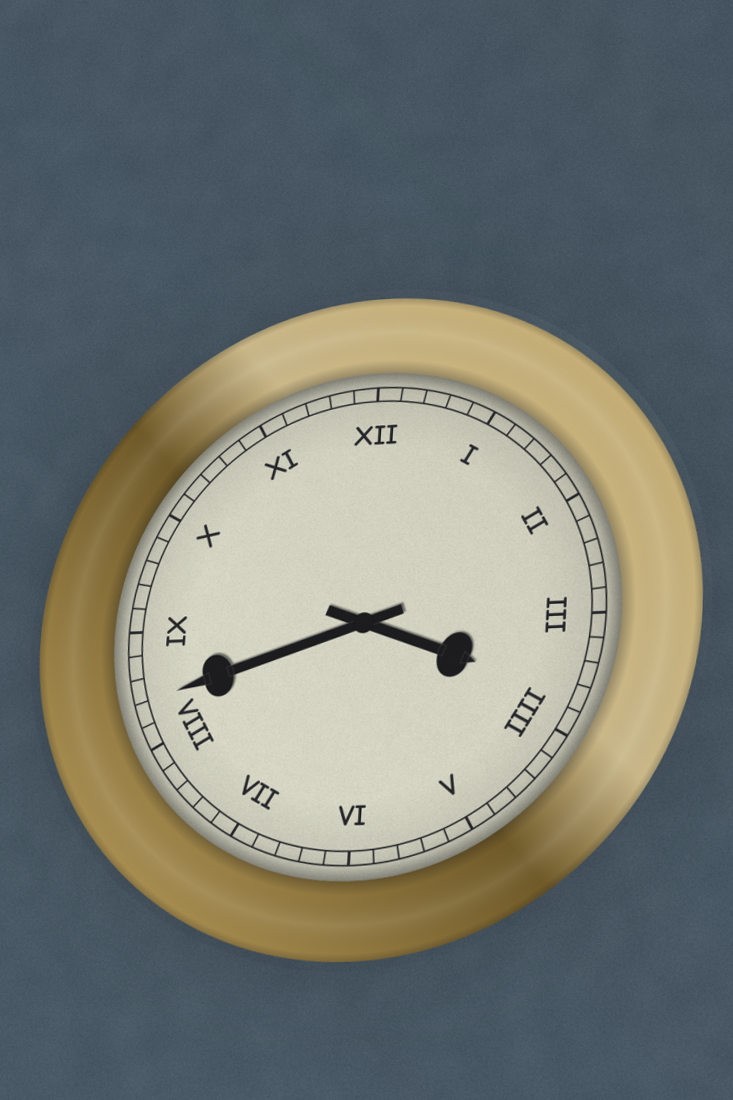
{"hour": 3, "minute": 42}
